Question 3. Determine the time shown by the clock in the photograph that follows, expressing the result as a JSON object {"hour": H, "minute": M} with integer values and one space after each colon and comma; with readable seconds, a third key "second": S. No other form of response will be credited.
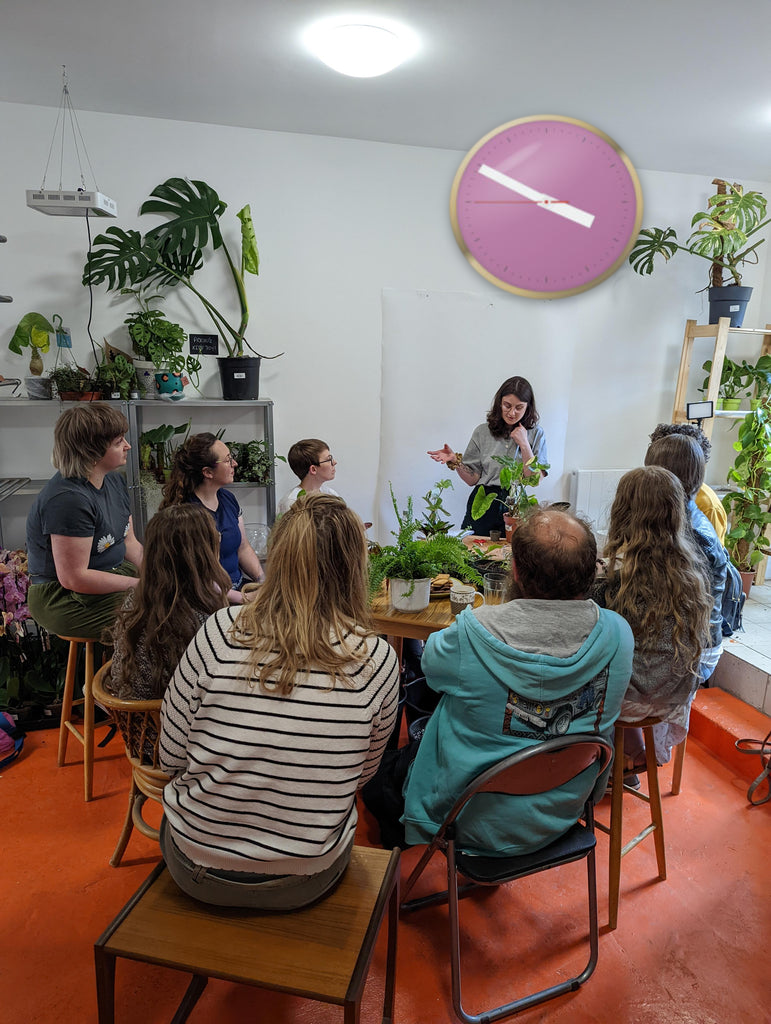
{"hour": 3, "minute": 49, "second": 45}
